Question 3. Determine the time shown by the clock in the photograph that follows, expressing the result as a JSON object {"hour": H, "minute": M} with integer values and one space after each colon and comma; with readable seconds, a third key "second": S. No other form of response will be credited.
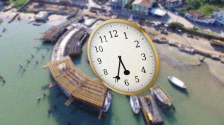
{"hour": 5, "minute": 34}
